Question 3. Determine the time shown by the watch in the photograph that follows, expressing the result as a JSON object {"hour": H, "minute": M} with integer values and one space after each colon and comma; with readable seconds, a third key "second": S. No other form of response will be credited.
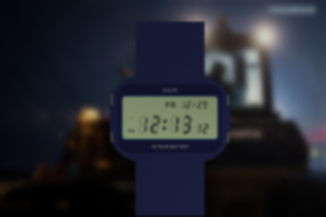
{"hour": 12, "minute": 13}
